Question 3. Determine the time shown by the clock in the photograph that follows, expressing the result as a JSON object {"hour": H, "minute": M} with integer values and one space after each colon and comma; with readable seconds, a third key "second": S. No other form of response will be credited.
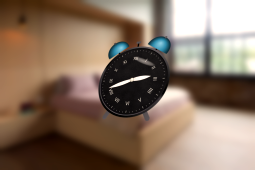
{"hour": 2, "minute": 42}
